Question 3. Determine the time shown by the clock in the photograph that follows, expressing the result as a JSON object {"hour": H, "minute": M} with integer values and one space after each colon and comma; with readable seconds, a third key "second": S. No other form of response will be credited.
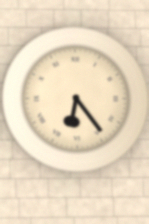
{"hour": 6, "minute": 24}
